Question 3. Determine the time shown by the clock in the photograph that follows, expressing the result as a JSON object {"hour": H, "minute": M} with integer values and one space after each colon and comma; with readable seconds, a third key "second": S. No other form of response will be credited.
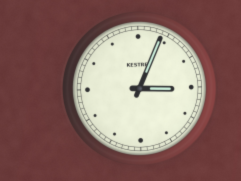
{"hour": 3, "minute": 4}
